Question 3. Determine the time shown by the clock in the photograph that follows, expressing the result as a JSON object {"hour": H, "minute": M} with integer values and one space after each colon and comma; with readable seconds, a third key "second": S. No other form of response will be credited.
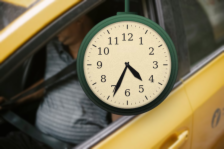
{"hour": 4, "minute": 34}
